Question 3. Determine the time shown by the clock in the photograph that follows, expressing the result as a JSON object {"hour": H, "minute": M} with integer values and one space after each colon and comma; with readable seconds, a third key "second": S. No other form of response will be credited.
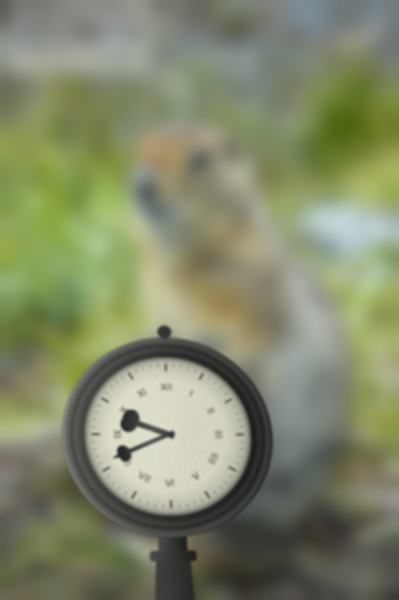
{"hour": 9, "minute": 41}
